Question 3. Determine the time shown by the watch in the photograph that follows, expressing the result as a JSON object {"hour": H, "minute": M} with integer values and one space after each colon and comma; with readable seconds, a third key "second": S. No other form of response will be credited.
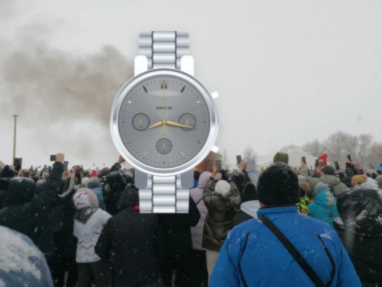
{"hour": 8, "minute": 17}
